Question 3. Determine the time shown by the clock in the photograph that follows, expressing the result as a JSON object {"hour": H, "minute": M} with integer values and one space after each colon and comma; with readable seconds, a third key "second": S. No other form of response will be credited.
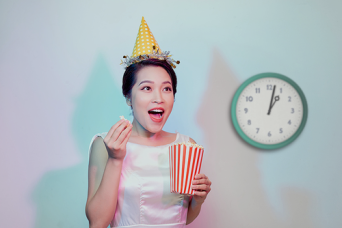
{"hour": 1, "minute": 2}
